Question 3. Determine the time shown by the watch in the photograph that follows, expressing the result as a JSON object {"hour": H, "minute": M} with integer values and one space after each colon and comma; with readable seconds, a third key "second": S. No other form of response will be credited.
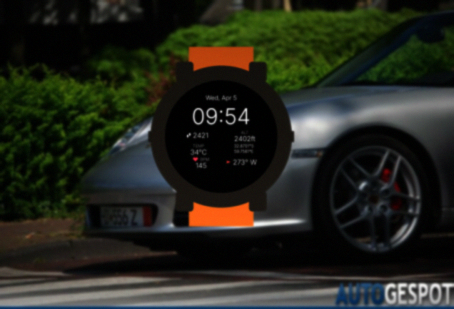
{"hour": 9, "minute": 54}
